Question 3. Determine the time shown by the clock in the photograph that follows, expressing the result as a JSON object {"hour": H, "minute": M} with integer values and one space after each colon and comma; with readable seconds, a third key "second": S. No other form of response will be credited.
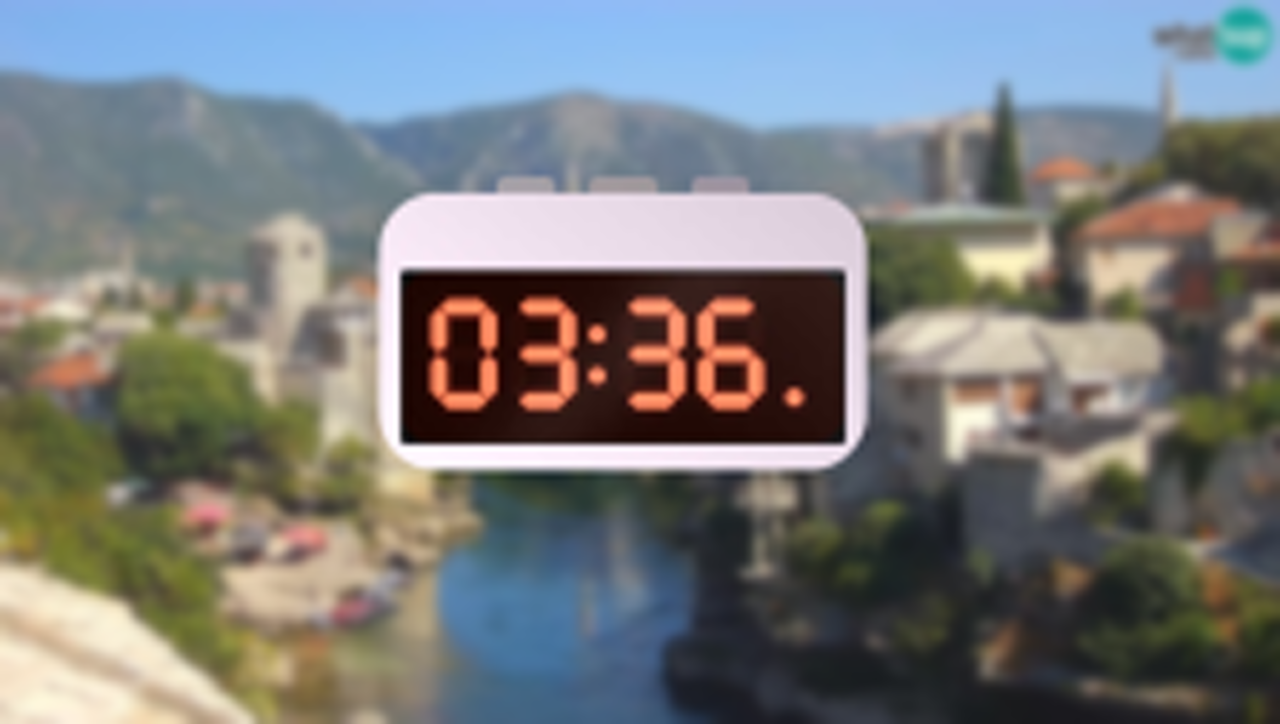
{"hour": 3, "minute": 36}
